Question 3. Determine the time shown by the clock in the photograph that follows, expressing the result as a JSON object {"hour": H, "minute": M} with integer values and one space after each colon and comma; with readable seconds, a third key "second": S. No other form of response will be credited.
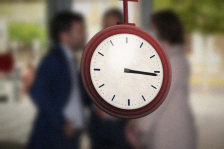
{"hour": 3, "minute": 16}
